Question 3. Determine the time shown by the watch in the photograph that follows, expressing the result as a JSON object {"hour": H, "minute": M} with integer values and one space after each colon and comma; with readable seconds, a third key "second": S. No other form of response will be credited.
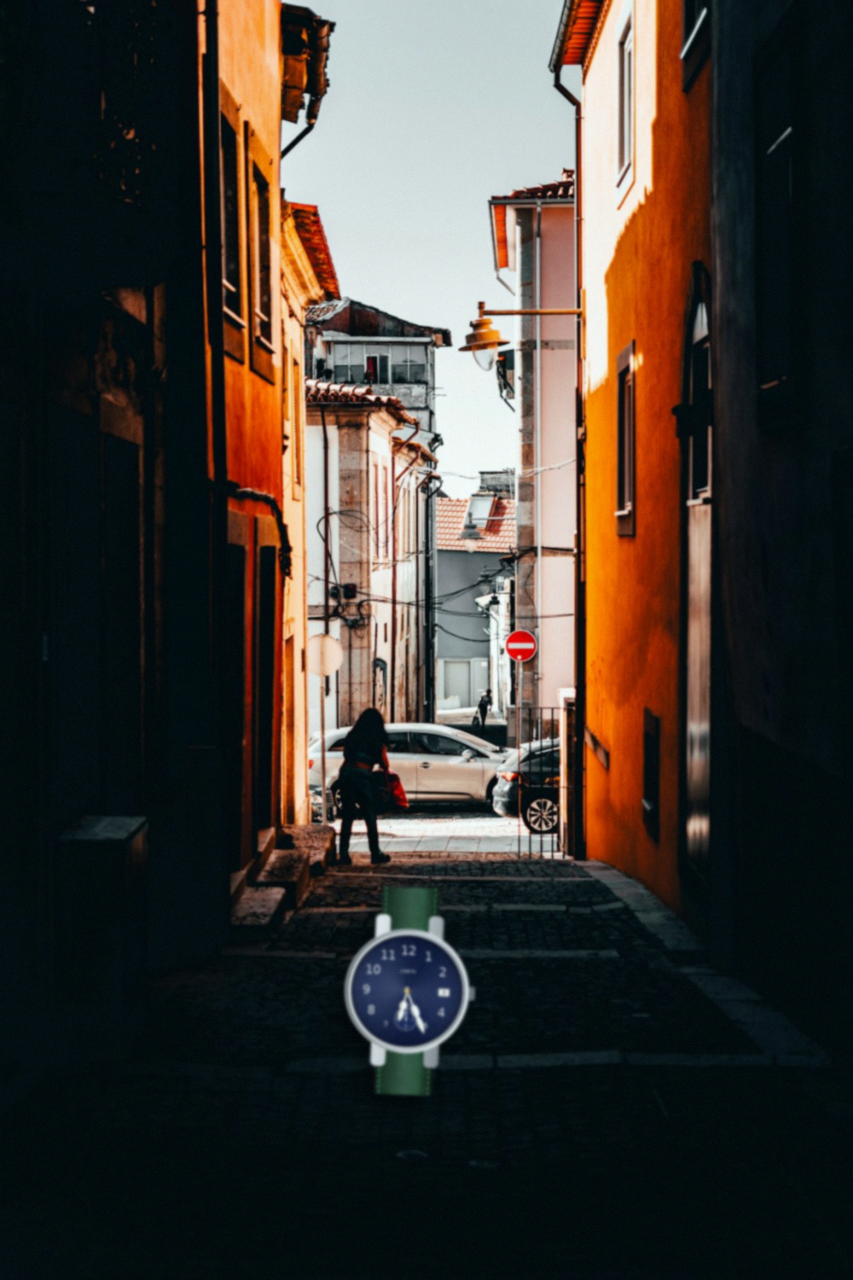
{"hour": 6, "minute": 26}
